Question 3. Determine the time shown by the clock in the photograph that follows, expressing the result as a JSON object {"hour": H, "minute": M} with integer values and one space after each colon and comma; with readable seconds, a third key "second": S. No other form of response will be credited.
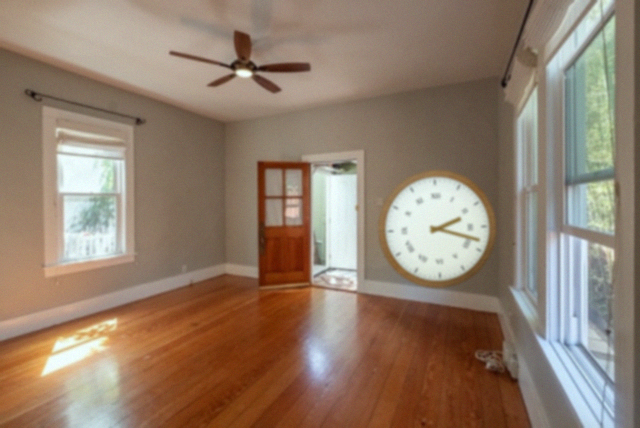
{"hour": 2, "minute": 18}
